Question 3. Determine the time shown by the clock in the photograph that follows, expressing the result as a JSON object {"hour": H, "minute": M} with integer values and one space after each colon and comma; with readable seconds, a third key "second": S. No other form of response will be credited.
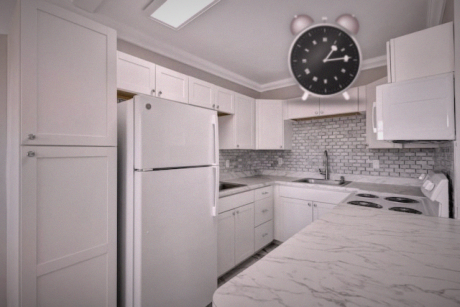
{"hour": 1, "minute": 14}
